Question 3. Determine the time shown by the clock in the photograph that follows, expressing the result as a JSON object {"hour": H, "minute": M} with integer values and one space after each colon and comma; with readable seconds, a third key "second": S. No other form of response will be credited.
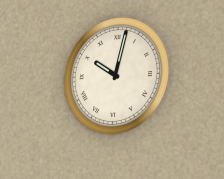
{"hour": 10, "minute": 2}
